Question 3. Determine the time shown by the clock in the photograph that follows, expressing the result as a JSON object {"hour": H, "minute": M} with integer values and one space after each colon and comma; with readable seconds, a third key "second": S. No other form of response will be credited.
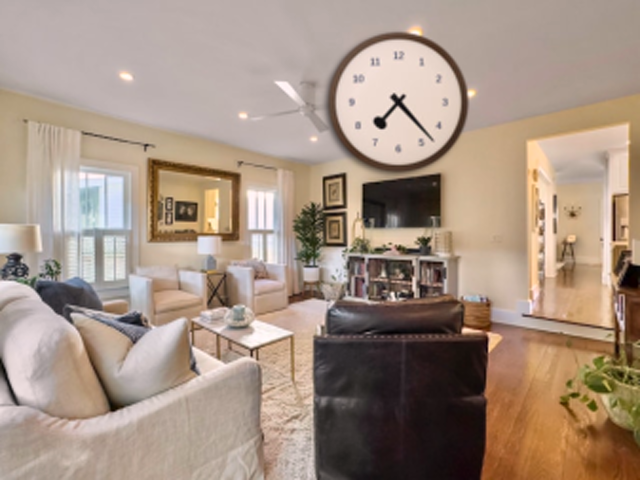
{"hour": 7, "minute": 23}
